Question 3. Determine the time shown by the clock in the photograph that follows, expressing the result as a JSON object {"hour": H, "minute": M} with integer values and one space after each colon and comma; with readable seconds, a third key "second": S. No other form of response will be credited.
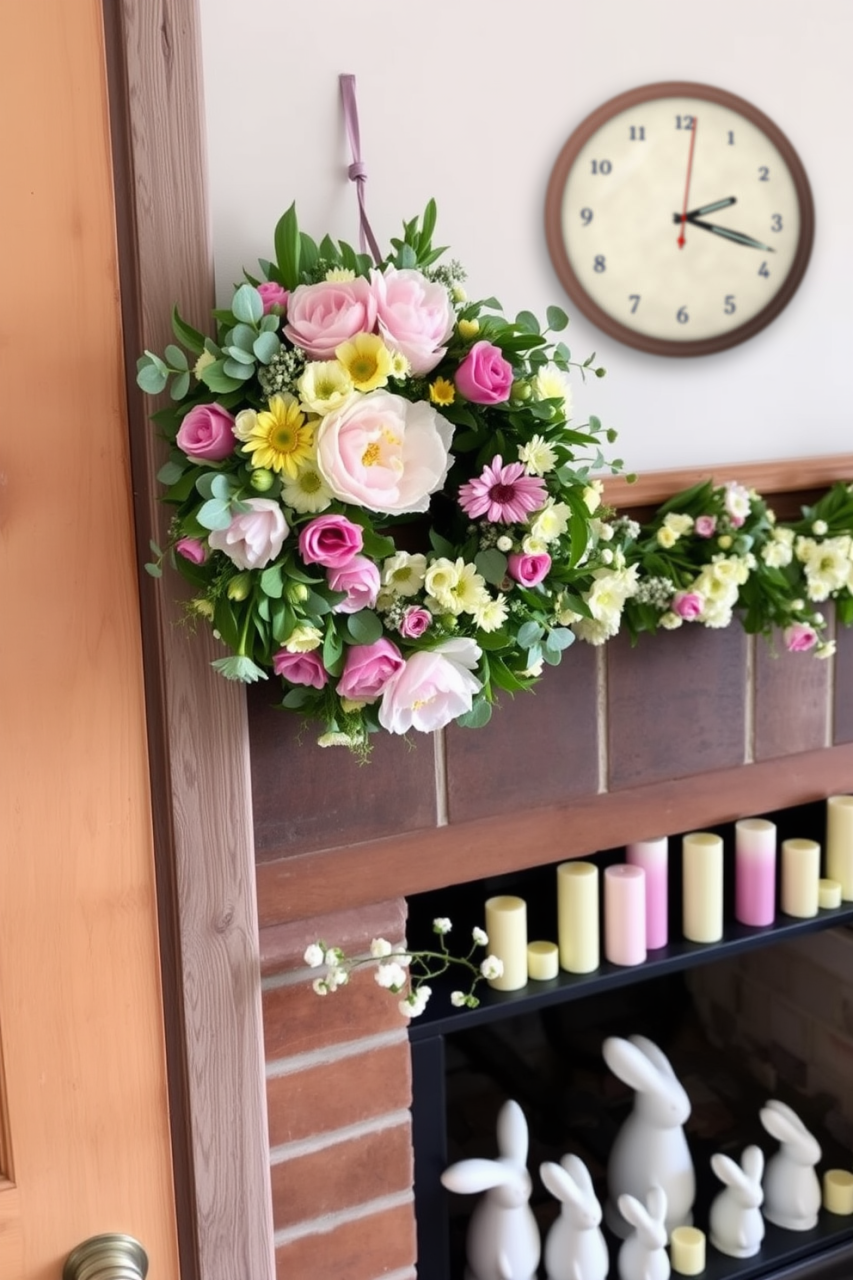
{"hour": 2, "minute": 18, "second": 1}
